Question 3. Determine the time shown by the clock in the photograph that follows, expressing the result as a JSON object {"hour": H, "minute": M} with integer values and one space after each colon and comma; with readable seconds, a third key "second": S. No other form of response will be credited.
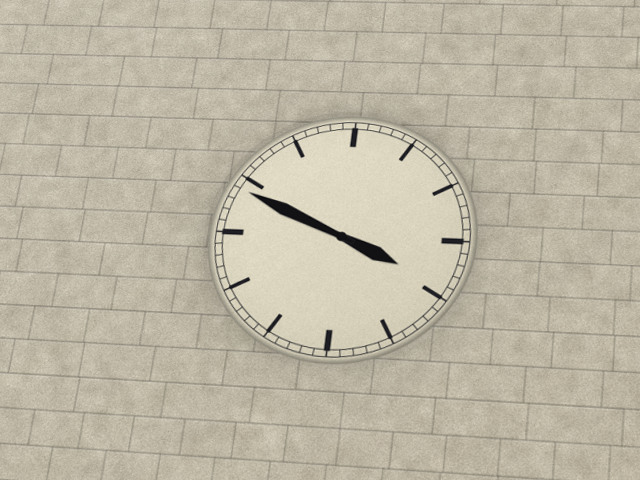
{"hour": 3, "minute": 49}
